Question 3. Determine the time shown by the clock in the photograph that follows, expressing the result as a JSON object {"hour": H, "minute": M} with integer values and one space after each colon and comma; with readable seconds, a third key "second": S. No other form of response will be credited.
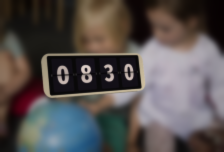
{"hour": 8, "minute": 30}
